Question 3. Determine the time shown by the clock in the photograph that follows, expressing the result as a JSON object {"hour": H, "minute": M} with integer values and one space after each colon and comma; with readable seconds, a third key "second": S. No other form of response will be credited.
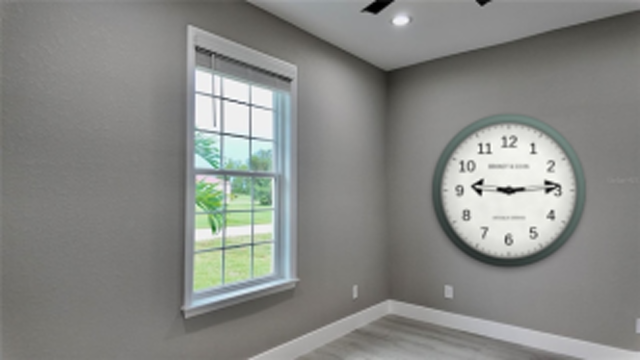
{"hour": 9, "minute": 14}
